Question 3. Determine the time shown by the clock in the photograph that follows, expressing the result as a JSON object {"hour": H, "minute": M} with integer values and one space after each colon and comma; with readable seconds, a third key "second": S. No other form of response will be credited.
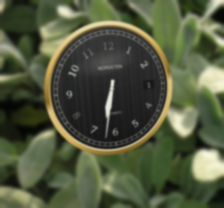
{"hour": 6, "minute": 32}
